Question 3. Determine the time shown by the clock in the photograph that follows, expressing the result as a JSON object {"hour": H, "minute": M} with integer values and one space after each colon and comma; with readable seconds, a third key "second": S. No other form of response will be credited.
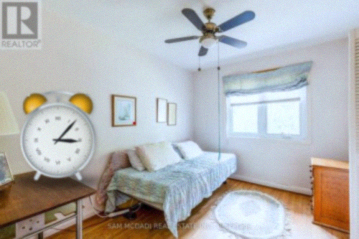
{"hour": 3, "minute": 7}
